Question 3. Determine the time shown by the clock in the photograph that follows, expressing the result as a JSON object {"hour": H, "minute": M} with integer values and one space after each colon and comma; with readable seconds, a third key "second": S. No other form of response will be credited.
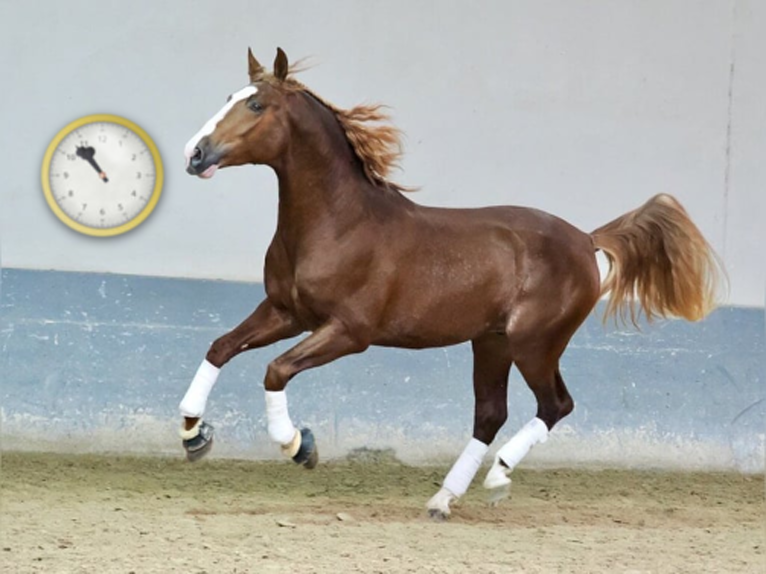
{"hour": 10, "minute": 53}
